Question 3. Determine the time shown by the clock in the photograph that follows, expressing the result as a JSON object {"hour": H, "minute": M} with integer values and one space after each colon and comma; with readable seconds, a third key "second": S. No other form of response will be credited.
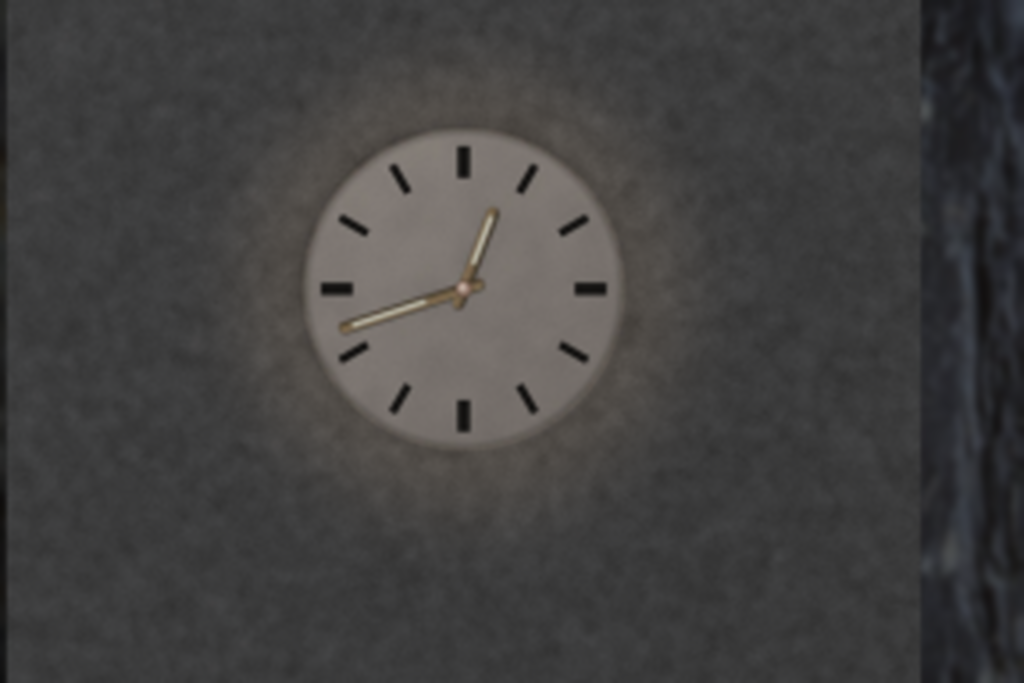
{"hour": 12, "minute": 42}
